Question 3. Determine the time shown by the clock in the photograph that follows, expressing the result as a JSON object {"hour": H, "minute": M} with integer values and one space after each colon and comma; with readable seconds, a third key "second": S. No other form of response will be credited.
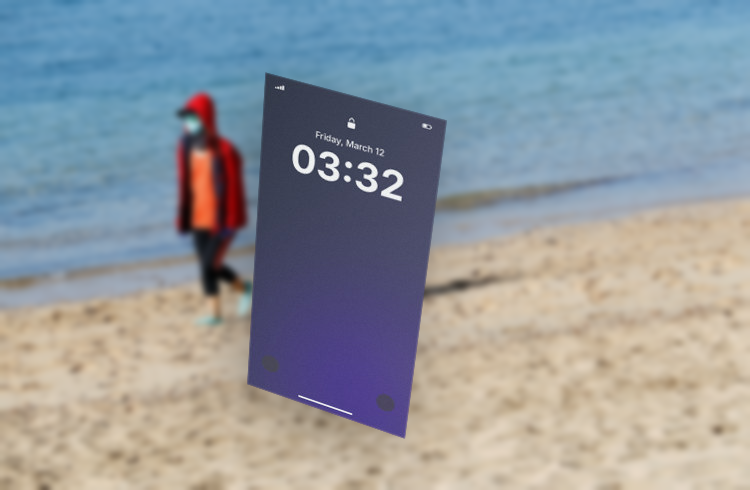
{"hour": 3, "minute": 32}
